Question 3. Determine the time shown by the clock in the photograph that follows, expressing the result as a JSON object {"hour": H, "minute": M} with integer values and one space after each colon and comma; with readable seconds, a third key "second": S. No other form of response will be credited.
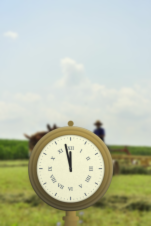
{"hour": 11, "minute": 58}
